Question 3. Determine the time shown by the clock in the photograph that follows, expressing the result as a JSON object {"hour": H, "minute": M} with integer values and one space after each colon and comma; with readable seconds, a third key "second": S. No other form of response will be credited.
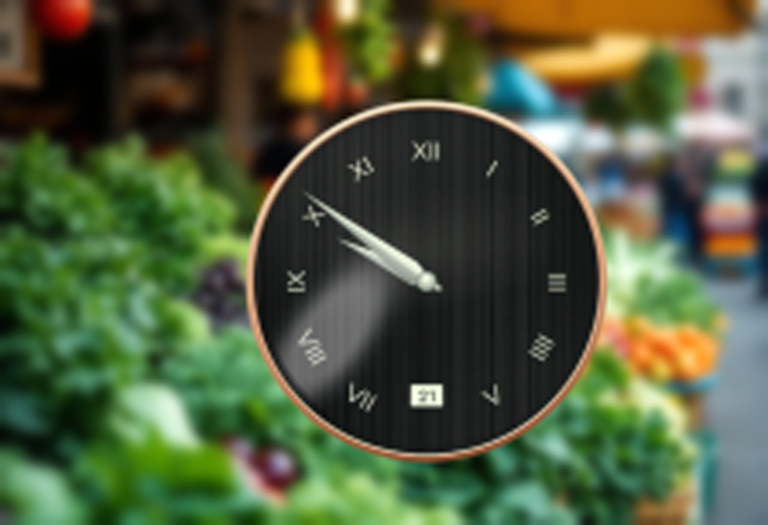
{"hour": 9, "minute": 51}
